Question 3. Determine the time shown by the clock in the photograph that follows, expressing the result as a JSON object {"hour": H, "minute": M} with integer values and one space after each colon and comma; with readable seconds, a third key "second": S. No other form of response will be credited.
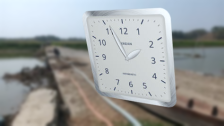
{"hour": 1, "minute": 56}
